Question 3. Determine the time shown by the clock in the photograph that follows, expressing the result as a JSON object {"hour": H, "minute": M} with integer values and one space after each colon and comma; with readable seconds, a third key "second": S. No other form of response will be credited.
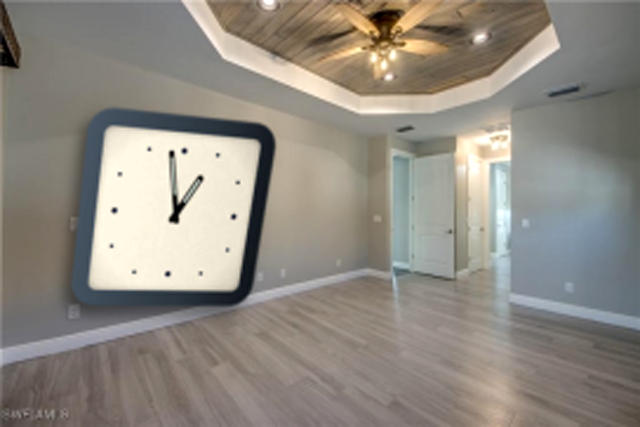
{"hour": 12, "minute": 58}
